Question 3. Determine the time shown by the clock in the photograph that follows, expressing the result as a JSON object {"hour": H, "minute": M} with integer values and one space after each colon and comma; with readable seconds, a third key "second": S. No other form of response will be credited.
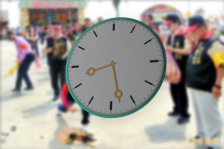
{"hour": 8, "minute": 28}
